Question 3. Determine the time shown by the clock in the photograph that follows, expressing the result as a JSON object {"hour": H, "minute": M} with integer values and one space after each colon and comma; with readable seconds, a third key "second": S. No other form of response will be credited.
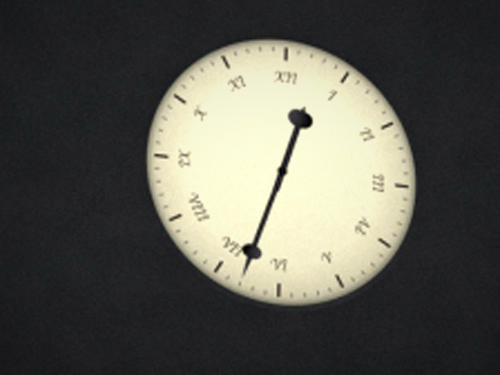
{"hour": 12, "minute": 33}
